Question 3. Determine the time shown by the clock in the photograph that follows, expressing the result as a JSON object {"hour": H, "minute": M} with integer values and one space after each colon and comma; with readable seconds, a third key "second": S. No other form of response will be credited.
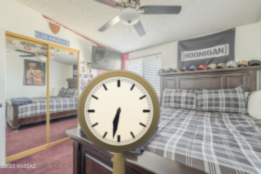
{"hour": 6, "minute": 32}
